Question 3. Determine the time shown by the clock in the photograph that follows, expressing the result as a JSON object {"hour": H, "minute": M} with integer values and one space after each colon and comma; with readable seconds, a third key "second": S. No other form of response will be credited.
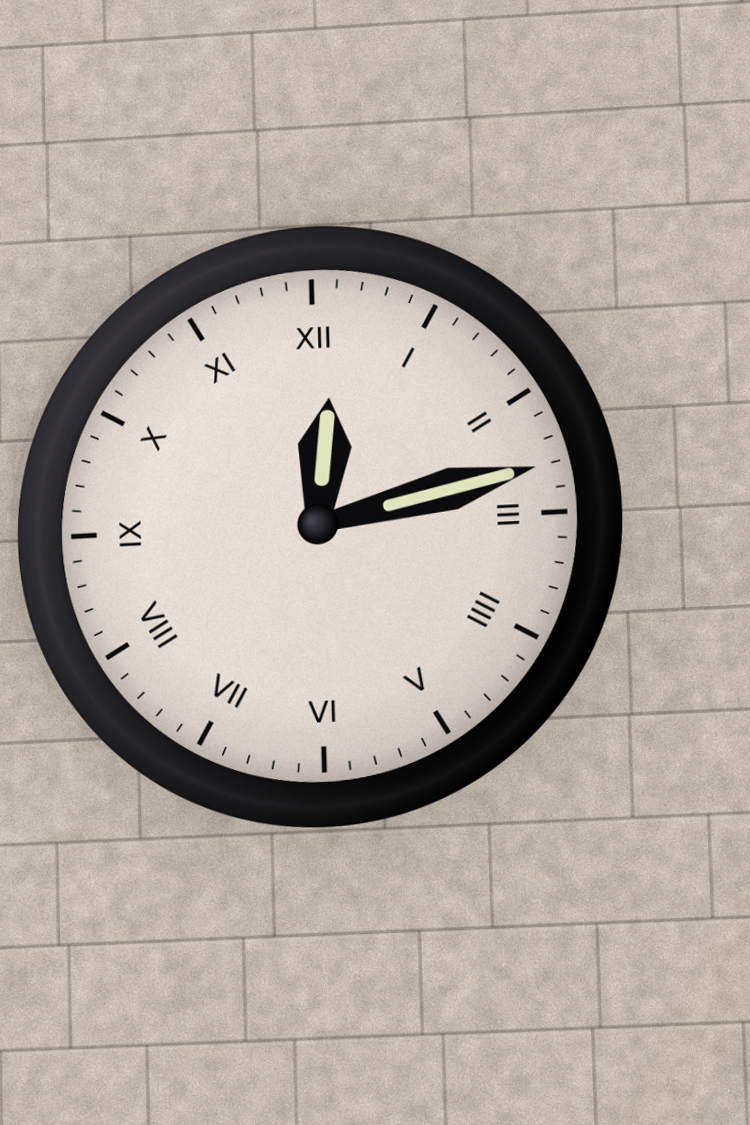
{"hour": 12, "minute": 13}
